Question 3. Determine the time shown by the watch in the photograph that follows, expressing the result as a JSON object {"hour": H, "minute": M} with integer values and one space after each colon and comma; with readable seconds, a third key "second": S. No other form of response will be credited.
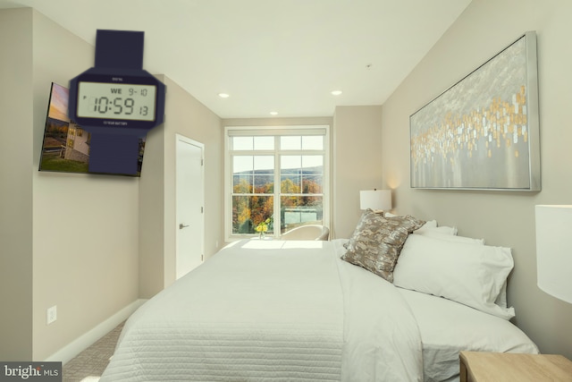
{"hour": 10, "minute": 59, "second": 13}
